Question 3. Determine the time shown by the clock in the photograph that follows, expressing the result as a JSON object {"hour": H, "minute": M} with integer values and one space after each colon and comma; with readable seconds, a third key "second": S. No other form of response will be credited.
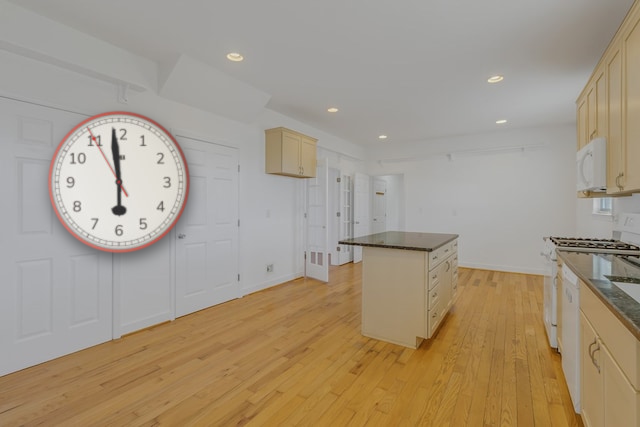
{"hour": 5, "minute": 58, "second": 55}
